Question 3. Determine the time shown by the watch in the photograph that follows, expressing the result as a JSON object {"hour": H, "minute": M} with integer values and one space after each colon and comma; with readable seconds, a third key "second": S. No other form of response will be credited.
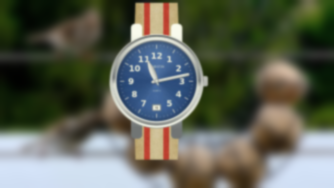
{"hour": 11, "minute": 13}
